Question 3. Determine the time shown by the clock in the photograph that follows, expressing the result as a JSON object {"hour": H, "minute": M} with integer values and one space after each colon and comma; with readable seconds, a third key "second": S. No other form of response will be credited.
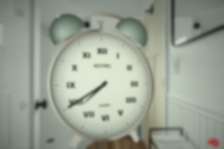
{"hour": 7, "minute": 40}
